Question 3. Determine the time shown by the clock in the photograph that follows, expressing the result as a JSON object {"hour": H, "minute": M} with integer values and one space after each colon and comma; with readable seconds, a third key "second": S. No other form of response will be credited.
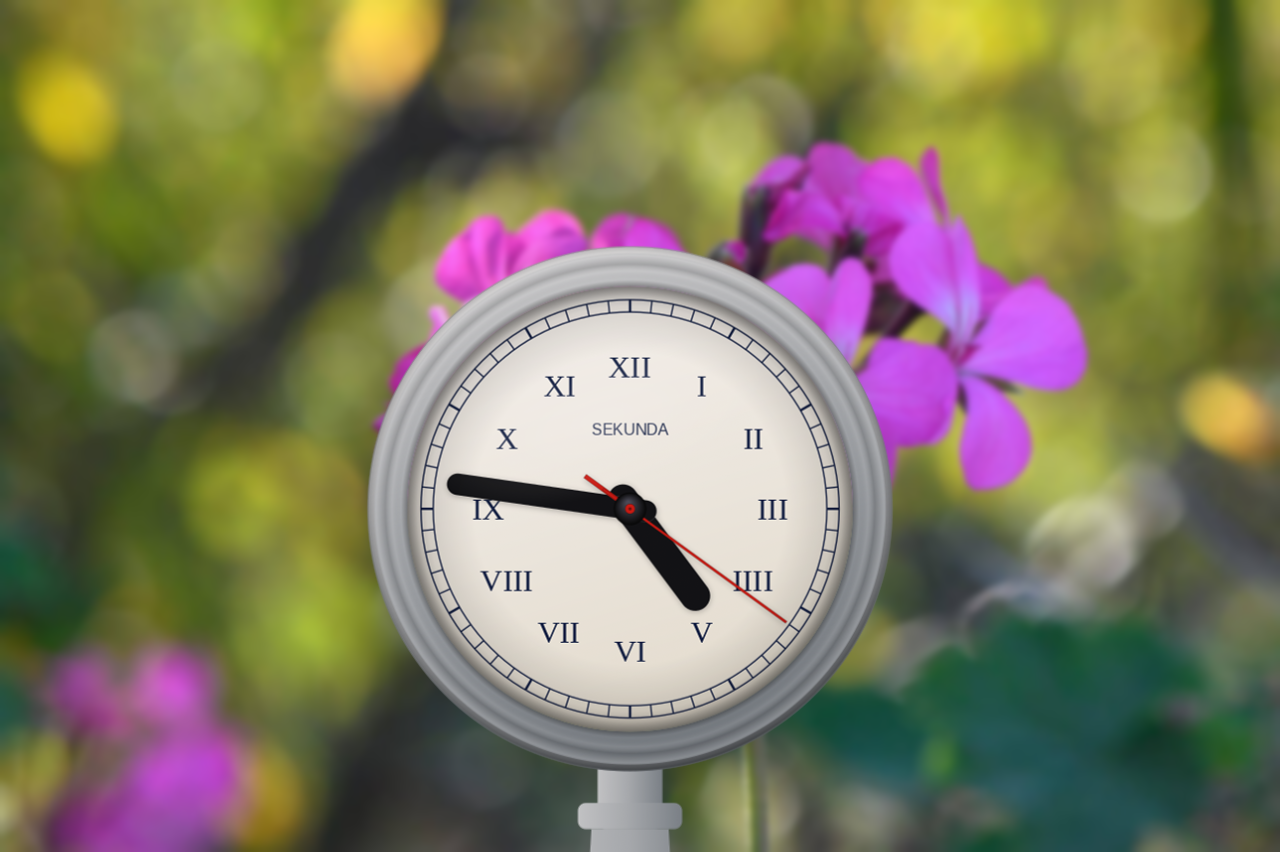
{"hour": 4, "minute": 46, "second": 21}
